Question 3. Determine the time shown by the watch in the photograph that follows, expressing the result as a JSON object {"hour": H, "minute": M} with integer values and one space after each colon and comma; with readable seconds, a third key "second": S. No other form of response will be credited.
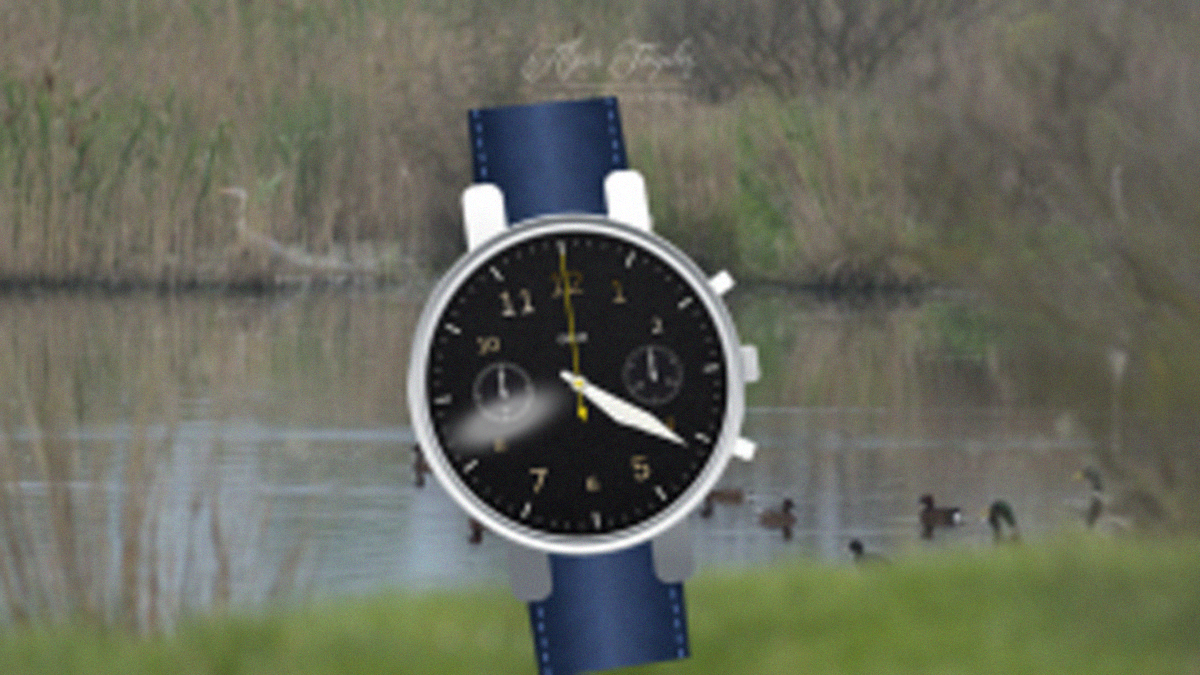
{"hour": 4, "minute": 21}
